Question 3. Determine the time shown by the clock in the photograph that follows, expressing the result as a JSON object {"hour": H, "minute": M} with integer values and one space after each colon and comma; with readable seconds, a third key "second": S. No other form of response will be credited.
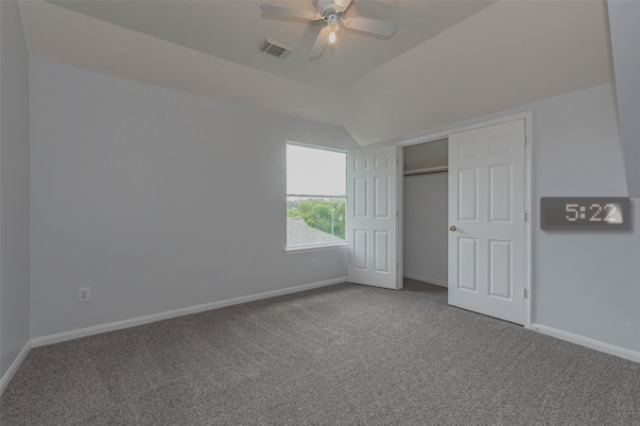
{"hour": 5, "minute": 22}
